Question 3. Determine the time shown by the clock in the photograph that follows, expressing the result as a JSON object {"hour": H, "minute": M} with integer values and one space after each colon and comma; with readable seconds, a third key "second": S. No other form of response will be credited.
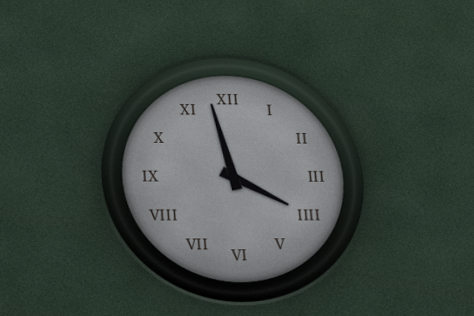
{"hour": 3, "minute": 58}
